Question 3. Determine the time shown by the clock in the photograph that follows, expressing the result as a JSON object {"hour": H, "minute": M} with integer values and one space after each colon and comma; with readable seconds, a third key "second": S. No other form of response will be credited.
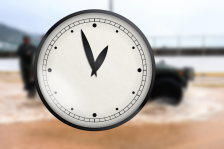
{"hour": 12, "minute": 57}
